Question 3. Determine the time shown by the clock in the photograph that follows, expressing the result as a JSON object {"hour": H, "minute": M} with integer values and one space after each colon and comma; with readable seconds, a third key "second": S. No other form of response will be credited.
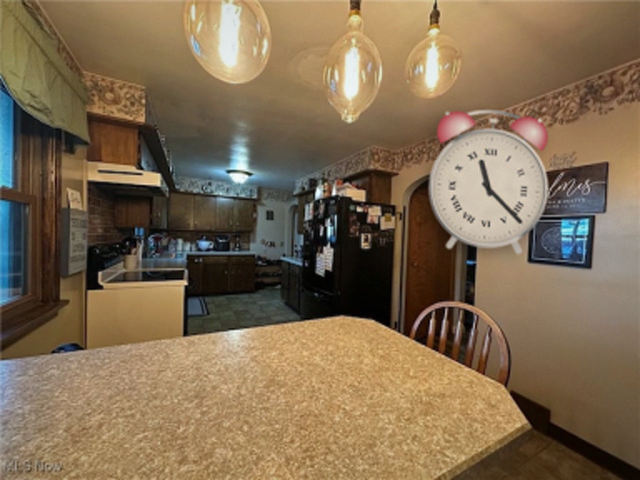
{"hour": 11, "minute": 22}
